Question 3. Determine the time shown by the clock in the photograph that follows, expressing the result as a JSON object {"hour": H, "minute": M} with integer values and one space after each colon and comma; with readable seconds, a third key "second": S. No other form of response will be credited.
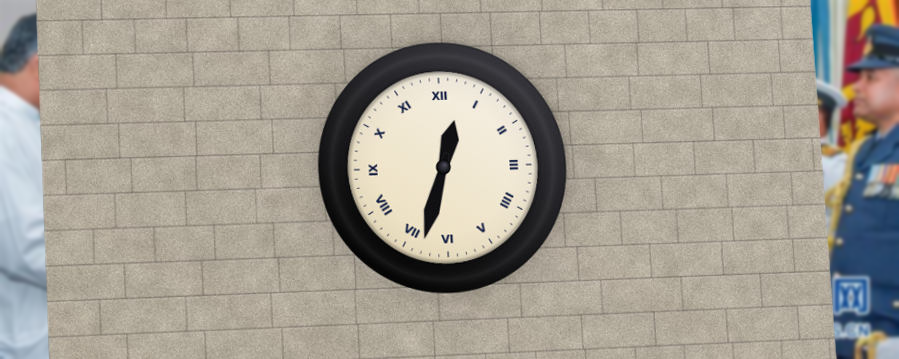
{"hour": 12, "minute": 33}
